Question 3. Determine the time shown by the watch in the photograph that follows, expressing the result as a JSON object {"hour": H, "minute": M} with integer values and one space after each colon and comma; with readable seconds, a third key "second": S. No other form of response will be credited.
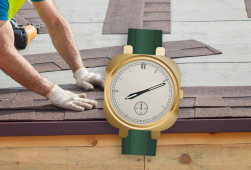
{"hour": 8, "minute": 11}
